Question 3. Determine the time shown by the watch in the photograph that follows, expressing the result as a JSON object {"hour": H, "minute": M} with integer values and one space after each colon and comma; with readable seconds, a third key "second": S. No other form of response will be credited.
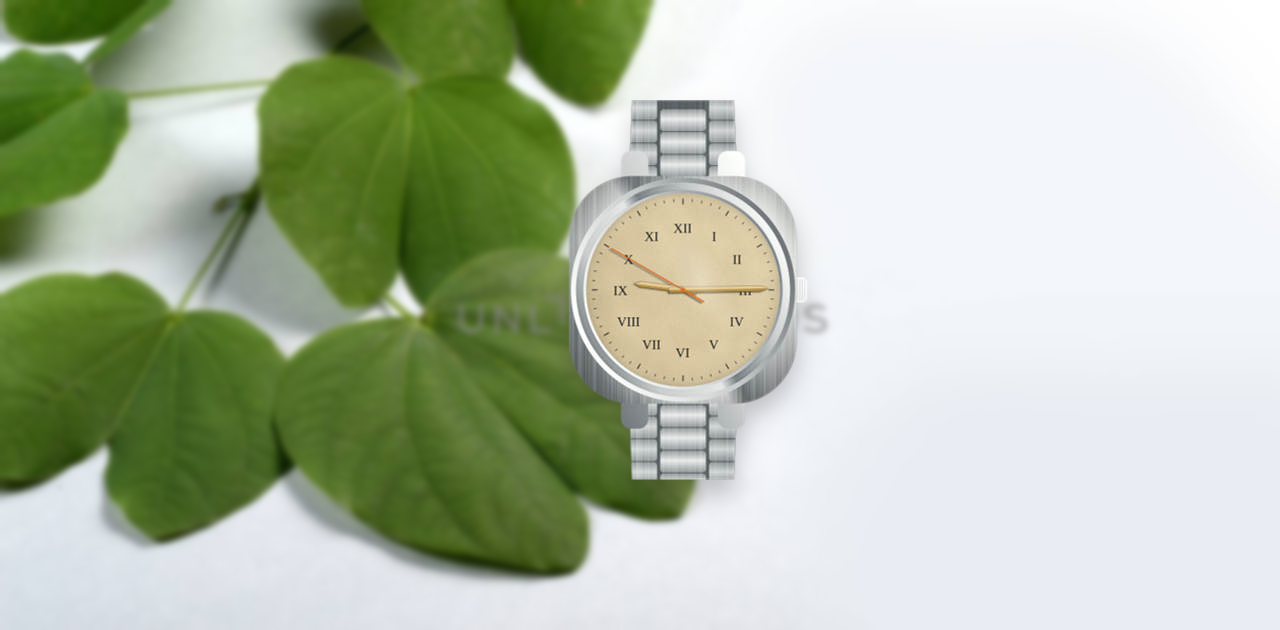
{"hour": 9, "minute": 14, "second": 50}
